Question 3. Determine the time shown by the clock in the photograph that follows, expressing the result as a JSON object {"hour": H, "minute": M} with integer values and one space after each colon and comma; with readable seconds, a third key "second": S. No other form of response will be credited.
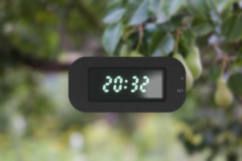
{"hour": 20, "minute": 32}
